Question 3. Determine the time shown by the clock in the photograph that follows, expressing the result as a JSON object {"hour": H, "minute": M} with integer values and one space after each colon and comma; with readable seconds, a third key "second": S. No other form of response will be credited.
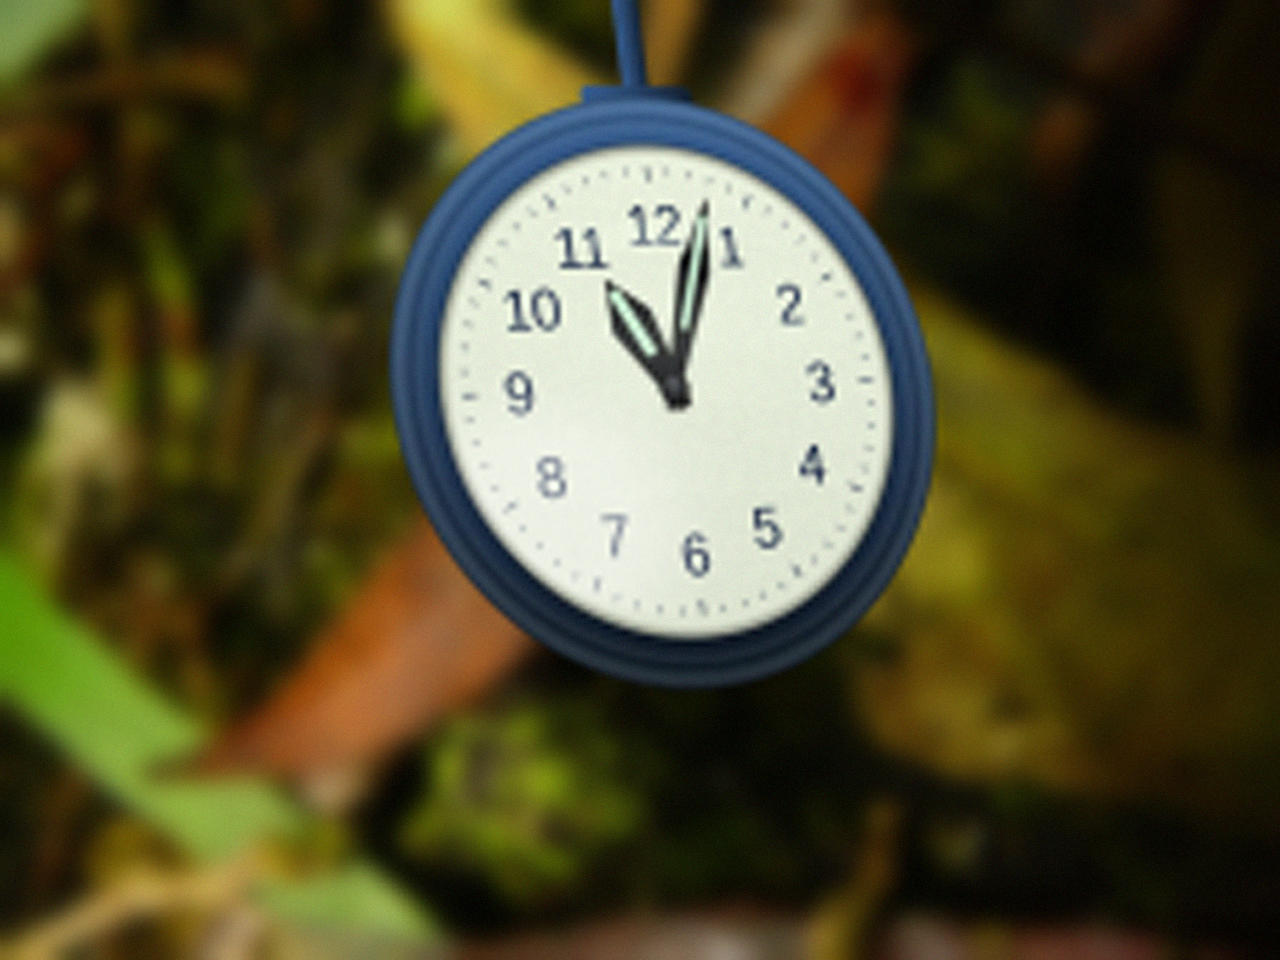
{"hour": 11, "minute": 3}
